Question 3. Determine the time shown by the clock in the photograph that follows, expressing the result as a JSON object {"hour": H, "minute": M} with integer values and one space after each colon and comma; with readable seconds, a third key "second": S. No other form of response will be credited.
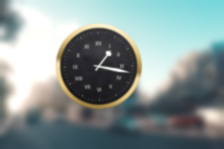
{"hour": 1, "minute": 17}
